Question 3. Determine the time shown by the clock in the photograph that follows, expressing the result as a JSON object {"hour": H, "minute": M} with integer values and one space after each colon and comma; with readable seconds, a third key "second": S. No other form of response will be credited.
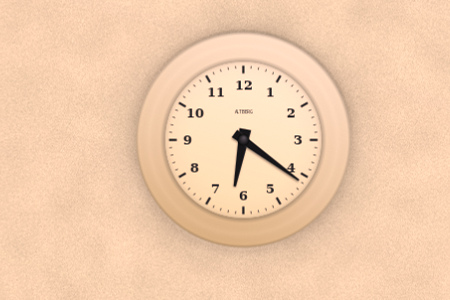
{"hour": 6, "minute": 21}
